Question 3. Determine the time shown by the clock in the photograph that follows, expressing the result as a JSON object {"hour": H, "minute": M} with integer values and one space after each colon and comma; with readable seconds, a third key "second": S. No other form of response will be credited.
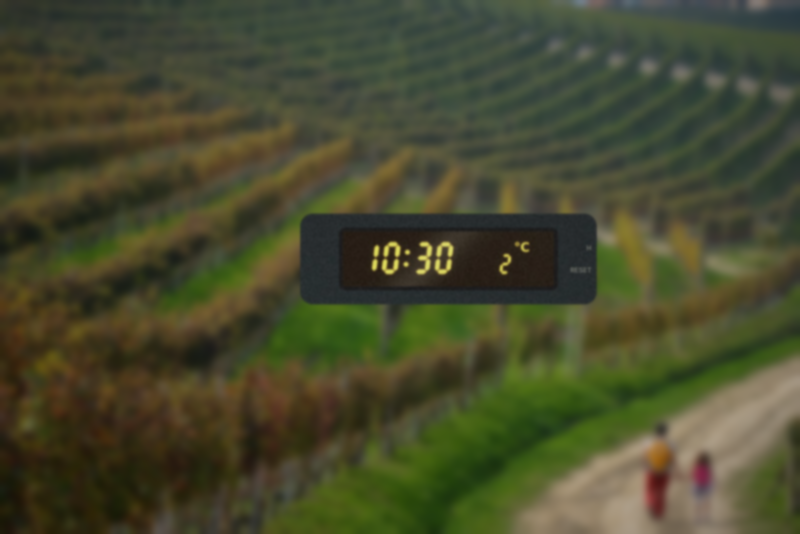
{"hour": 10, "minute": 30}
